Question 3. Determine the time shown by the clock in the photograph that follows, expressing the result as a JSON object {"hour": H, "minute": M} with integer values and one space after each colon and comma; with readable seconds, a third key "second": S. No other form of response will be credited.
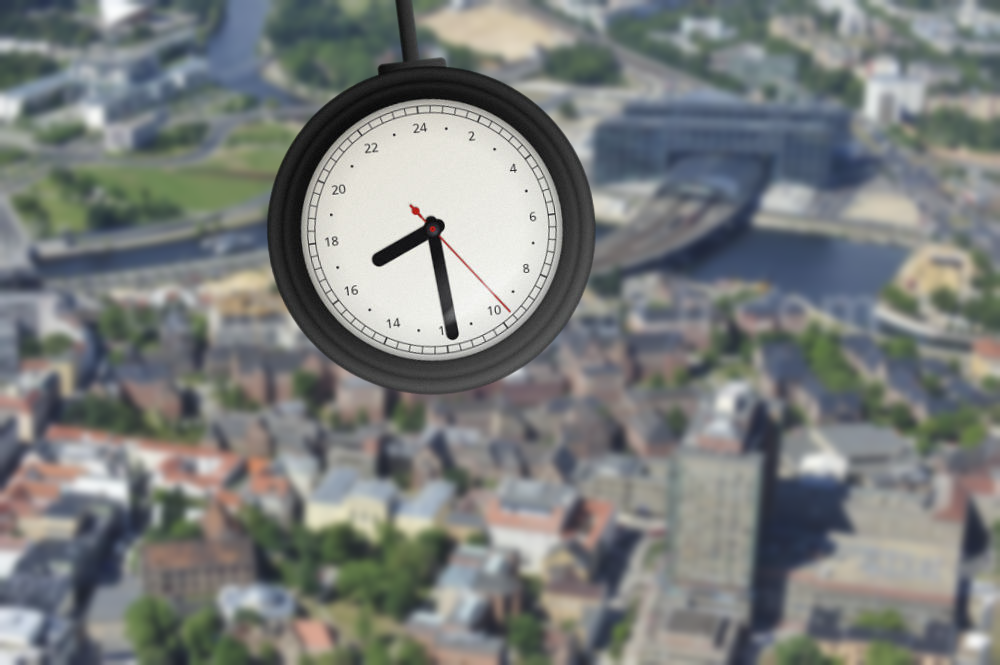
{"hour": 16, "minute": 29, "second": 24}
